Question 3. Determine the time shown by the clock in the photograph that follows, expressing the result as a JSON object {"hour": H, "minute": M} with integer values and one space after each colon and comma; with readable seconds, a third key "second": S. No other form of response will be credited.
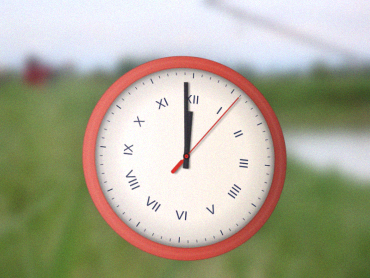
{"hour": 11, "minute": 59, "second": 6}
